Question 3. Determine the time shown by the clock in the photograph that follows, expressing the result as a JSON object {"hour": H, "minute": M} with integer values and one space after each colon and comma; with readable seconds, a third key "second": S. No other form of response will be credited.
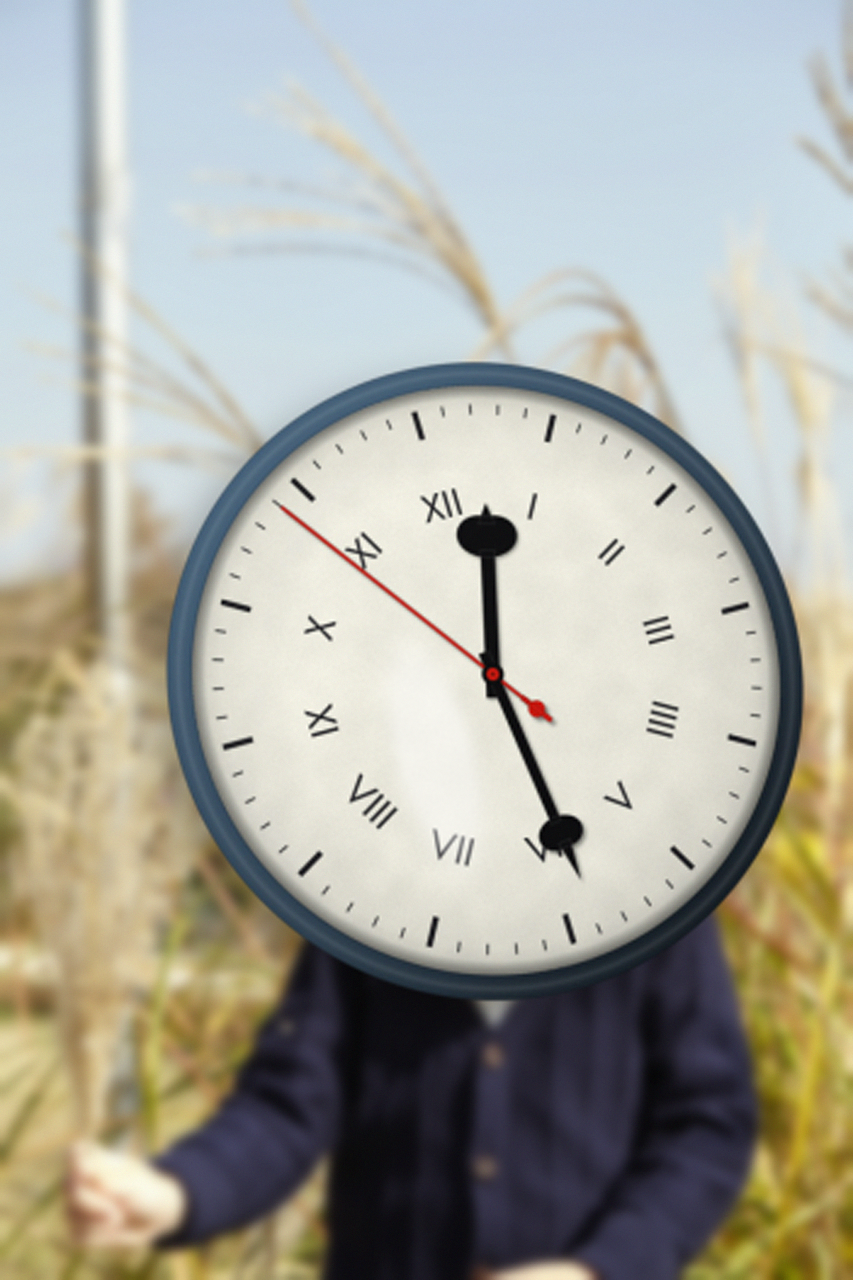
{"hour": 12, "minute": 28, "second": 54}
